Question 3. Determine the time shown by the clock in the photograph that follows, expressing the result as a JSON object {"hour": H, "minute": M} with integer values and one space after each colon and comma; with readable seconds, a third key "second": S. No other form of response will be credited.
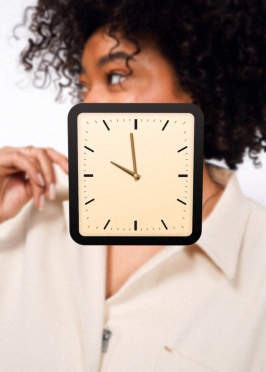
{"hour": 9, "minute": 59}
